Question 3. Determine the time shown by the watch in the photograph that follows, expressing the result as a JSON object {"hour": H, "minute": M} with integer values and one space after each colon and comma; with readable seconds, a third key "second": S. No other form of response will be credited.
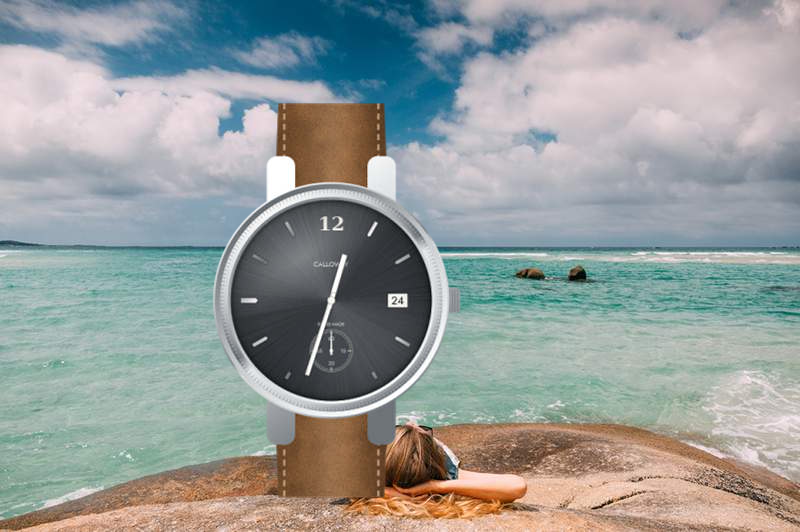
{"hour": 12, "minute": 33}
